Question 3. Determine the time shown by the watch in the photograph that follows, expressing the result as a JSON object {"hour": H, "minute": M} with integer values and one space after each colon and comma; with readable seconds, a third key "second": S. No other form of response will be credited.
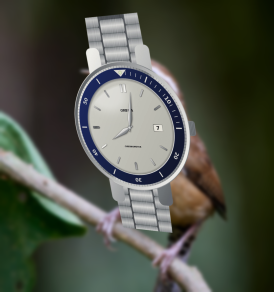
{"hour": 8, "minute": 2}
